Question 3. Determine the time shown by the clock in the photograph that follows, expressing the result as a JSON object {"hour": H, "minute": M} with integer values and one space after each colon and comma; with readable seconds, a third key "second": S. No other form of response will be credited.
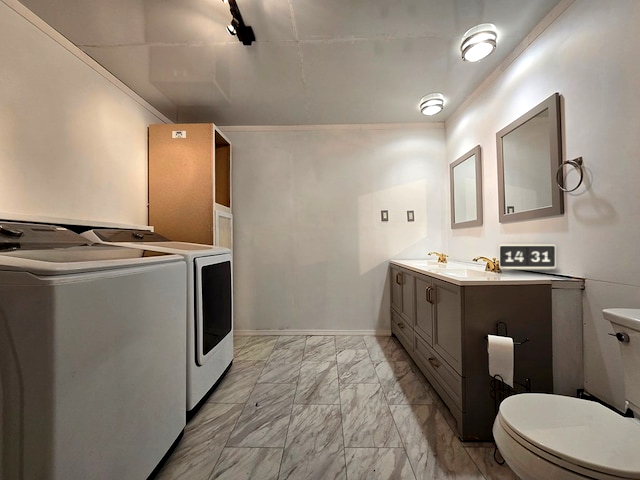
{"hour": 14, "minute": 31}
